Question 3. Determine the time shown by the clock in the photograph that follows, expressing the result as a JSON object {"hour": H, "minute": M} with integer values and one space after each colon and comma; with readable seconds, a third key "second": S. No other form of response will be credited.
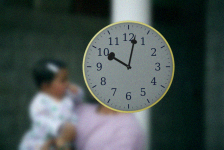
{"hour": 10, "minute": 2}
